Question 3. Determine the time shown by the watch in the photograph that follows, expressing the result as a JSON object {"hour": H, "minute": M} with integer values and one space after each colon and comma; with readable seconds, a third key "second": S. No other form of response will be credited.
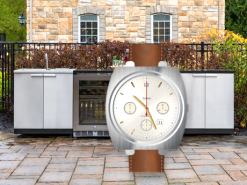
{"hour": 10, "minute": 26}
